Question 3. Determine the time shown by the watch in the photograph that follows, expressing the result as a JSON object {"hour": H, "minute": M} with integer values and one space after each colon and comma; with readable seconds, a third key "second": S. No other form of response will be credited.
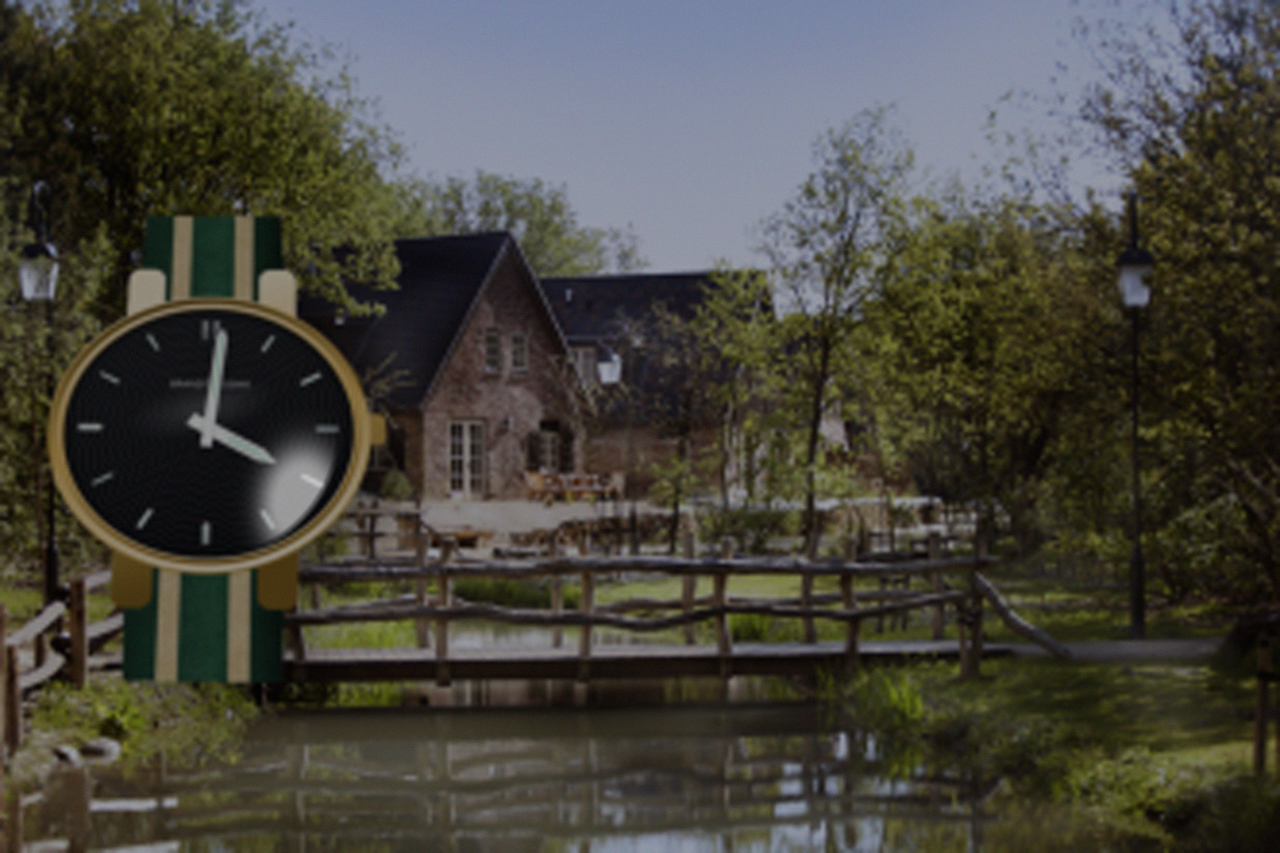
{"hour": 4, "minute": 1}
